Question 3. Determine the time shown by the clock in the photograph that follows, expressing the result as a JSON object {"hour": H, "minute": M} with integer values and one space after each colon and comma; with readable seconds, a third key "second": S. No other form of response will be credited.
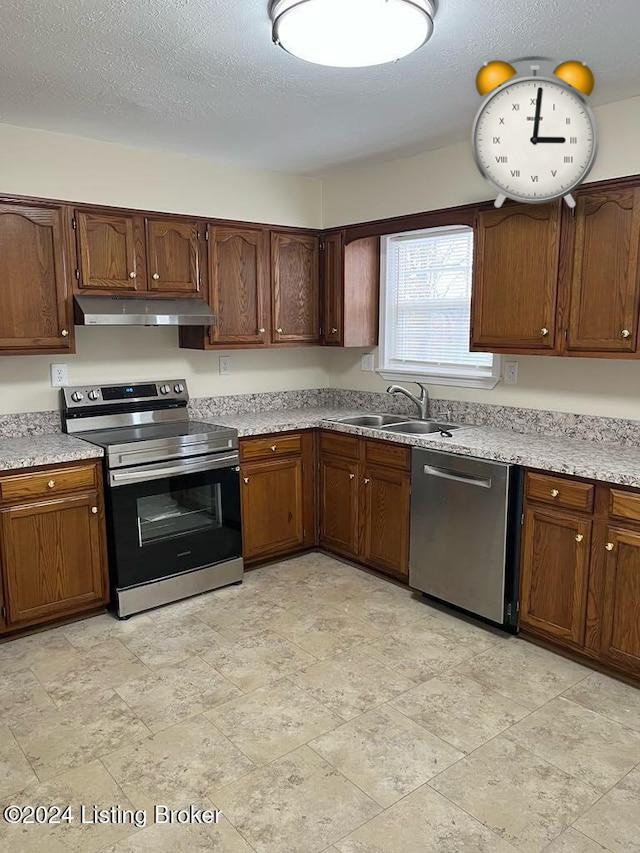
{"hour": 3, "minute": 1}
